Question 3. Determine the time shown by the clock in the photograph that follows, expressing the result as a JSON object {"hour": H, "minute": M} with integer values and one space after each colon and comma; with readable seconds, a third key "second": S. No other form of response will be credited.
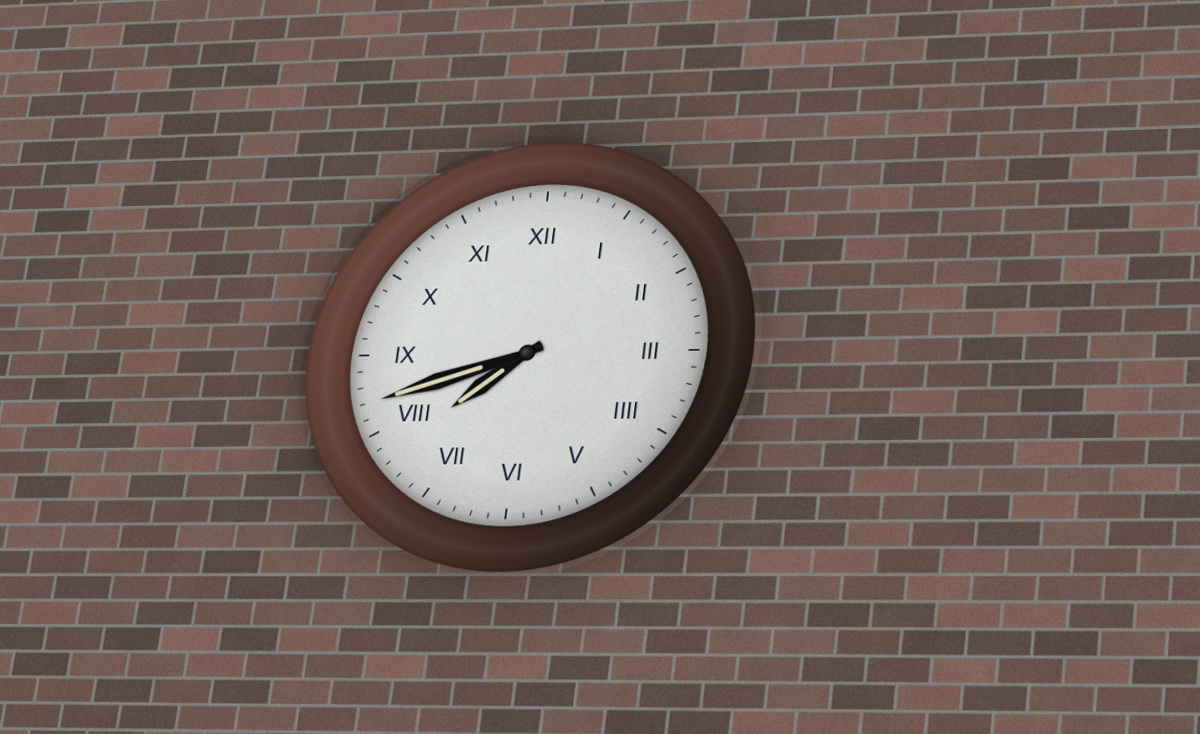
{"hour": 7, "minute": 42}
